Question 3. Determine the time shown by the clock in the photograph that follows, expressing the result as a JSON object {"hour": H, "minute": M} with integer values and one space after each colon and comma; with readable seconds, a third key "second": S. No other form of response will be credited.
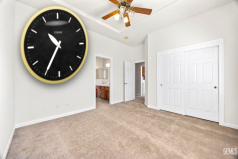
{"hour": 10, "minute": 35}
